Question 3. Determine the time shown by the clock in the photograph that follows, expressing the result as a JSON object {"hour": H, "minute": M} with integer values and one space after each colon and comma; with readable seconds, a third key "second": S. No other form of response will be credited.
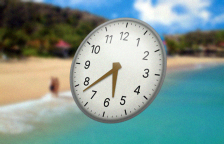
{"hour": 5, "minute": 38}
